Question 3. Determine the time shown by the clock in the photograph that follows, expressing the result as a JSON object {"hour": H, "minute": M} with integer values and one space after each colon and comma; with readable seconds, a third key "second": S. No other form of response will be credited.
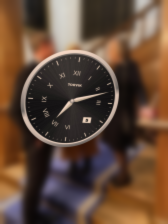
{"hour": 7, "minute": 12}
